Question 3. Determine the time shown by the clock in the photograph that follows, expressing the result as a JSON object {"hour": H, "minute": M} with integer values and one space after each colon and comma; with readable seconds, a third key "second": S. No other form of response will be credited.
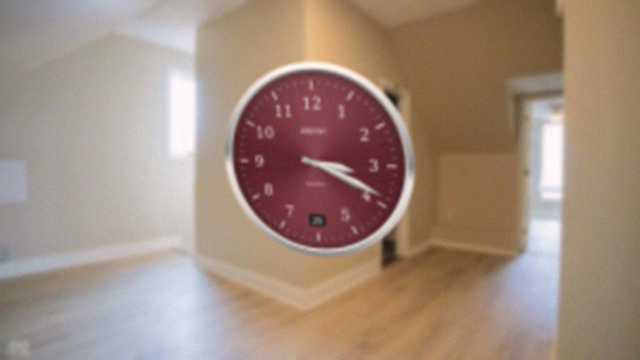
{"hour": 3, "minute": 19}
